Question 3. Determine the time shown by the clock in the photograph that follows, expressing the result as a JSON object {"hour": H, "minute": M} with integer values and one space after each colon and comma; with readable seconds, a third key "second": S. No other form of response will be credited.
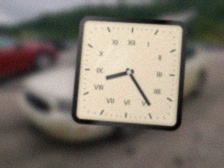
{"hour": 8, "minute": 24}
